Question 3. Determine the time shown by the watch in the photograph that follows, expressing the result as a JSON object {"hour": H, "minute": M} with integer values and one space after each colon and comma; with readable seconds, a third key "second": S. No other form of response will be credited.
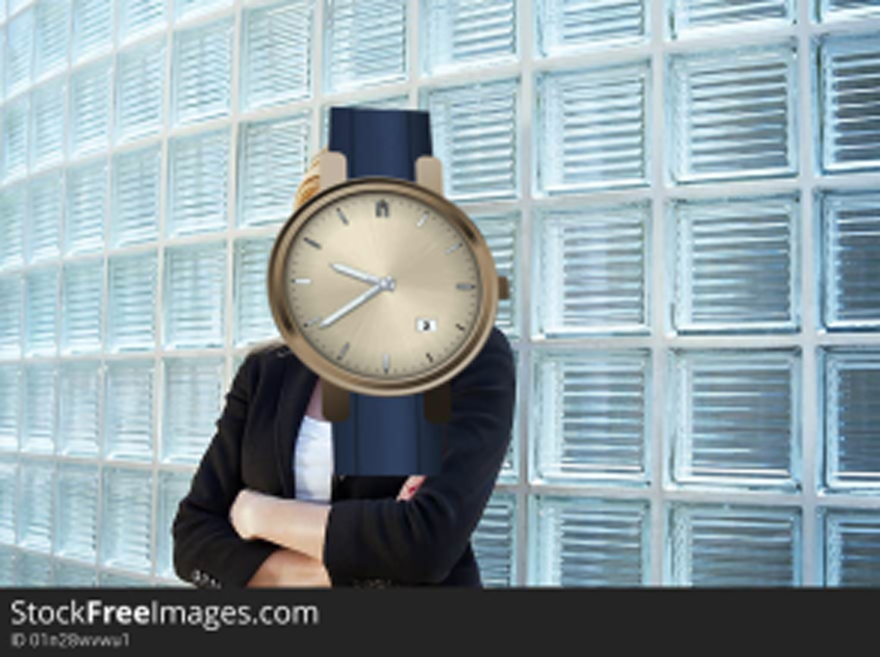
{"hour": 9, "minute": 39}
